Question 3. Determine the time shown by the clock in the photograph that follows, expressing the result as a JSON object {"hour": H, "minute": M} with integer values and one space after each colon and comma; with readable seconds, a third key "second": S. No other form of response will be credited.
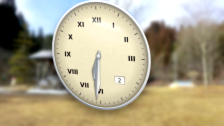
{"hour": 6, "minute": 31}
